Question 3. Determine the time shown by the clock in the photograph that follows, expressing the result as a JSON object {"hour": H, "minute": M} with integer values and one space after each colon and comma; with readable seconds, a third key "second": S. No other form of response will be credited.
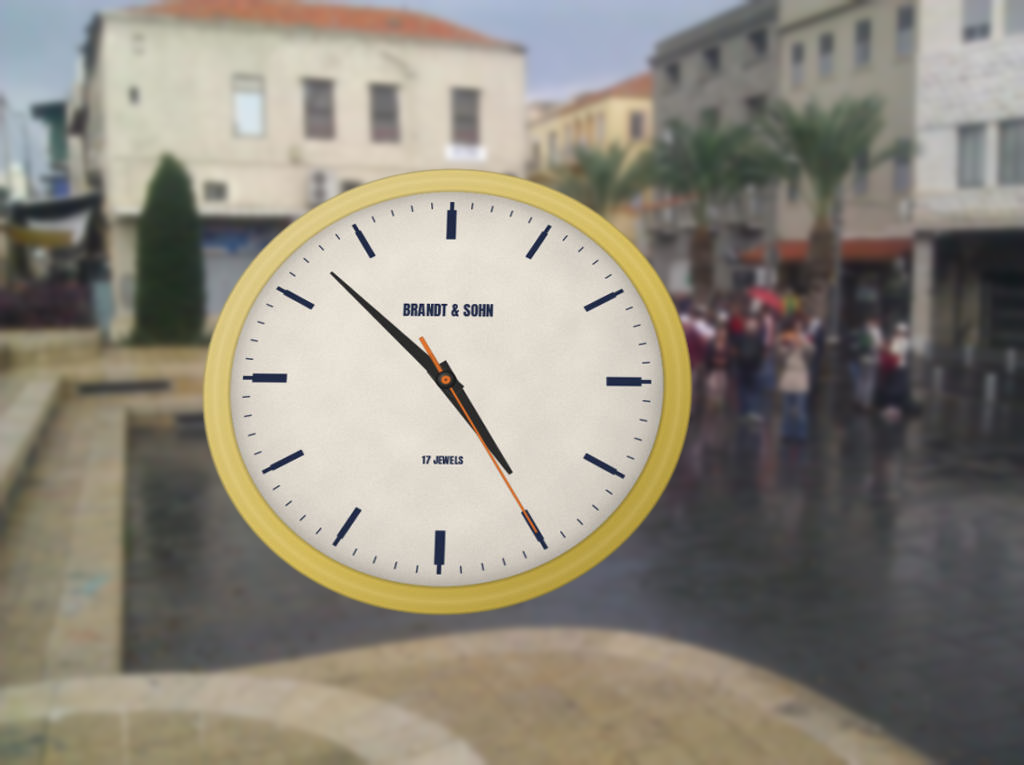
{"hour": 4, "minute": 52, "second": 25}
